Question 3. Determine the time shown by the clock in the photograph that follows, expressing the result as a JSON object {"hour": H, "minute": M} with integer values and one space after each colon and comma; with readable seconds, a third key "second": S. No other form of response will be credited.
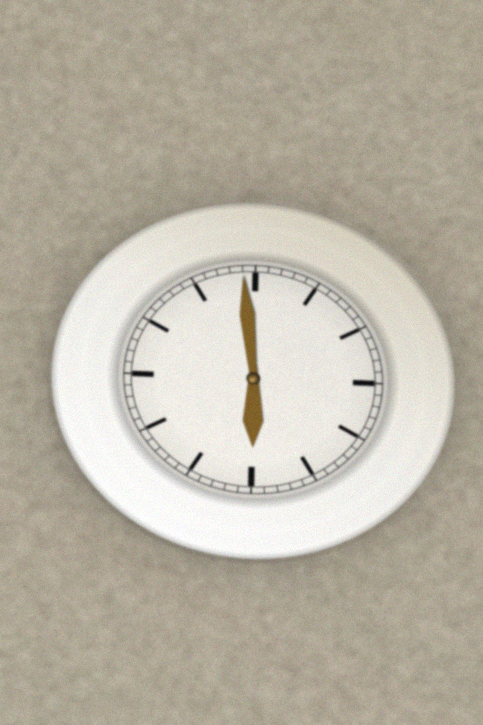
{"hour": 5, "minute": 59}
